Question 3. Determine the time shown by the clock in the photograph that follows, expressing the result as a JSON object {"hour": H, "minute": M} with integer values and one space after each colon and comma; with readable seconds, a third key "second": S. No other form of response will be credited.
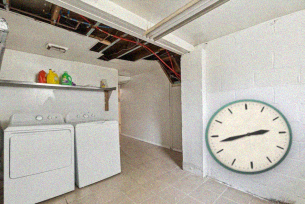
{"hour": 2, "minute": 43}
